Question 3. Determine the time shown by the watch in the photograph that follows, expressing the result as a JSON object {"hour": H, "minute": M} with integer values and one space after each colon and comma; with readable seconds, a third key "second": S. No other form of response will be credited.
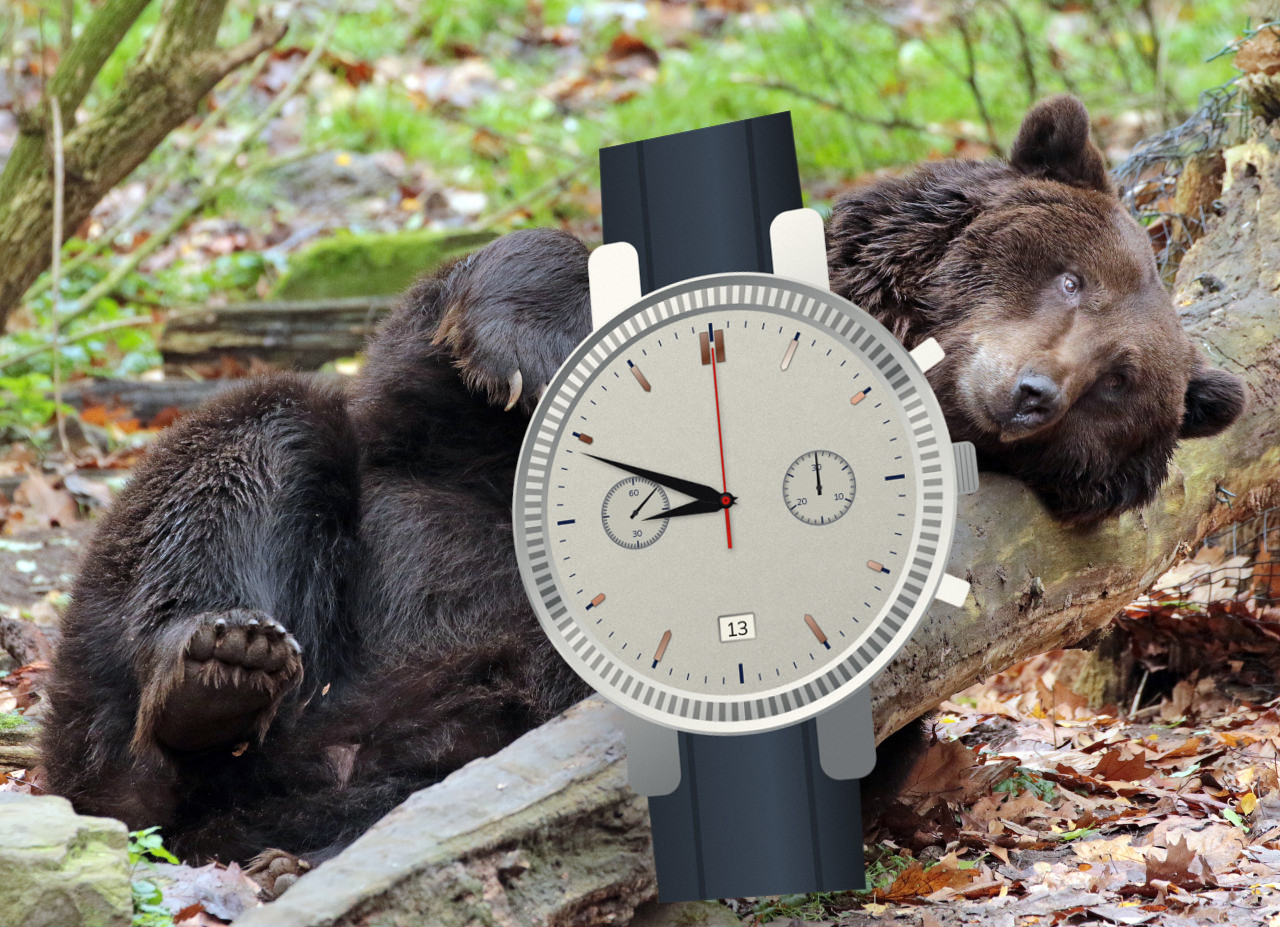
{"hour": 8, "minute": 49, "second": 8}
